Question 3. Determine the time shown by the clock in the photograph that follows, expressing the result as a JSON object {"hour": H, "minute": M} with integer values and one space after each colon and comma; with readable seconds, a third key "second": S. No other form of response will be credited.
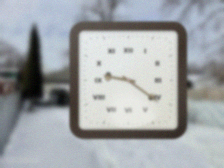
{"hour": 9, "minute": 21}
